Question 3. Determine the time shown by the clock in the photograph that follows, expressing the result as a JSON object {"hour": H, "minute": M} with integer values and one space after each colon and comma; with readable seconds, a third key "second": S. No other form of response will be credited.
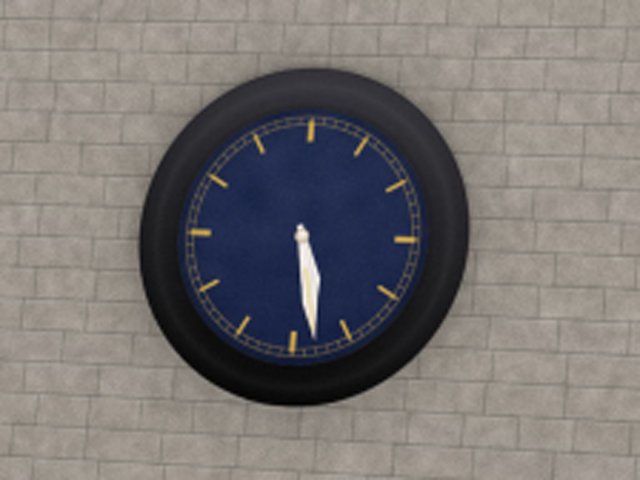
{"hour": 5, "minute": 28}
